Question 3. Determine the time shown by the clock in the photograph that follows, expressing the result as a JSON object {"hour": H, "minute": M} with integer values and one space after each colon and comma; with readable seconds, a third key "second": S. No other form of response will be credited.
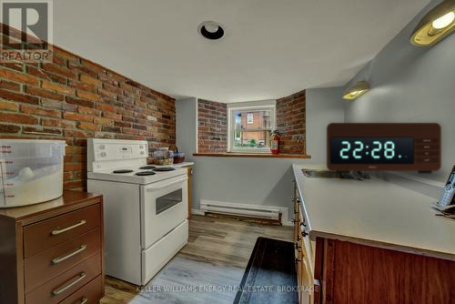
{"hour": 22, "minute": 28}
